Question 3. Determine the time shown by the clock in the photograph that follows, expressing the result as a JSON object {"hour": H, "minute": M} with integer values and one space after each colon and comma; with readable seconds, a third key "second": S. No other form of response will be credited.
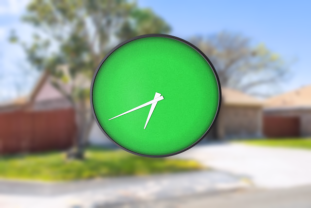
{"hour": 6, "minute": 41}
